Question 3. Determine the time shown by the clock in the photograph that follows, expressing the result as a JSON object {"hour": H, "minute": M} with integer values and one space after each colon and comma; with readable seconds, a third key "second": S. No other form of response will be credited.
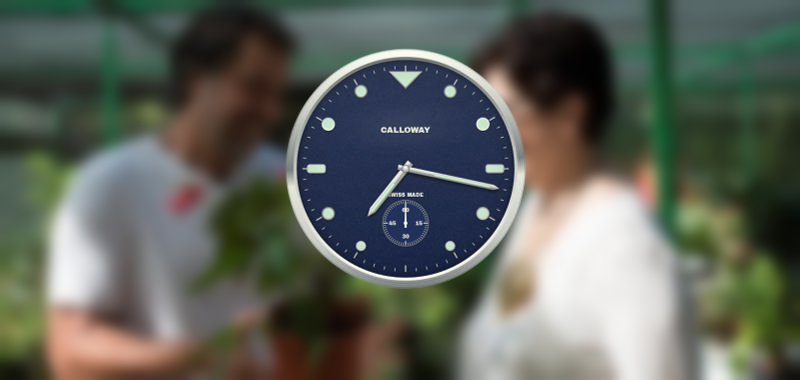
{"hour": 7, "minute": 17}
